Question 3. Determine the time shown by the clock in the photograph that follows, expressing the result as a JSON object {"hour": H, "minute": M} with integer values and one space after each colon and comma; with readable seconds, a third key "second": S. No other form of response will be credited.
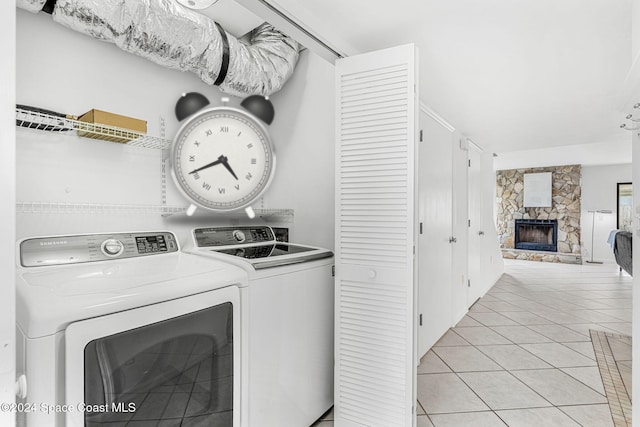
{"hour": 4, "minute": 41}
